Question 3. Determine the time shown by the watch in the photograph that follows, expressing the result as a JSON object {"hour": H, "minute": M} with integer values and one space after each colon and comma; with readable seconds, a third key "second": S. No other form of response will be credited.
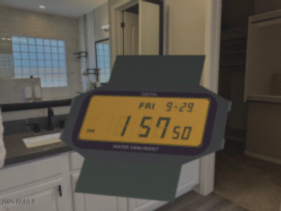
{"hour": 1, "minute": 57, "second": 50}
